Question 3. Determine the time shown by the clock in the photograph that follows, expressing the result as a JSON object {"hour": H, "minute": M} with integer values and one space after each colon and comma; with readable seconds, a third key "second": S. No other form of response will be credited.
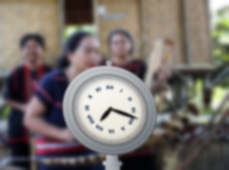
{"hour": 7, "minute": 18}
